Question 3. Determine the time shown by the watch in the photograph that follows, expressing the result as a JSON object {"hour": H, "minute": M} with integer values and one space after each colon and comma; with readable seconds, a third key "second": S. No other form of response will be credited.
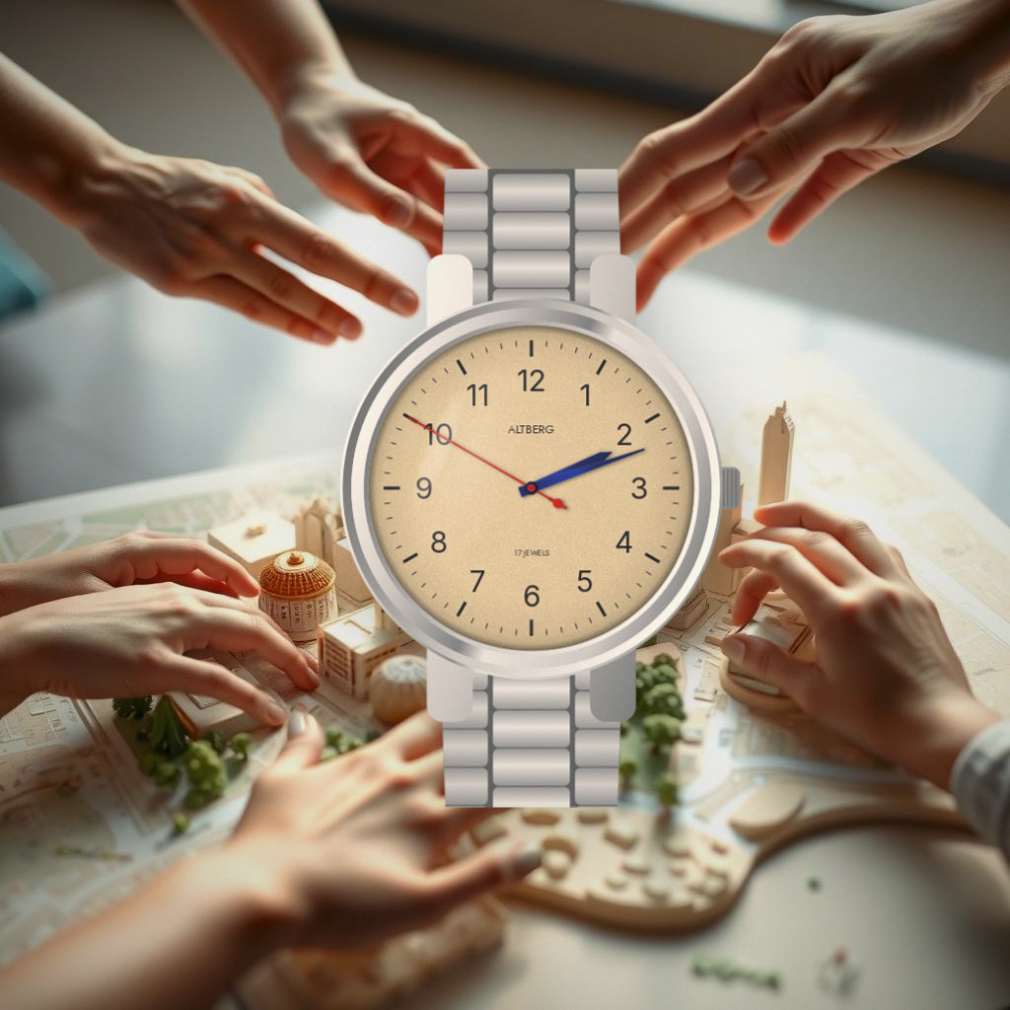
{"hour": 2, "minute": 11, "second": 50}
